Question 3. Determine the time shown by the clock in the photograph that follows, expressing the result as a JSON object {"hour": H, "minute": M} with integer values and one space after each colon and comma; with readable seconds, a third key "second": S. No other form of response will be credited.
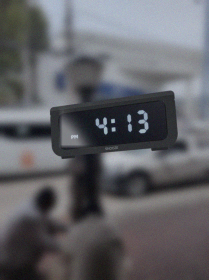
{"hour": 4, "minute": 13}
